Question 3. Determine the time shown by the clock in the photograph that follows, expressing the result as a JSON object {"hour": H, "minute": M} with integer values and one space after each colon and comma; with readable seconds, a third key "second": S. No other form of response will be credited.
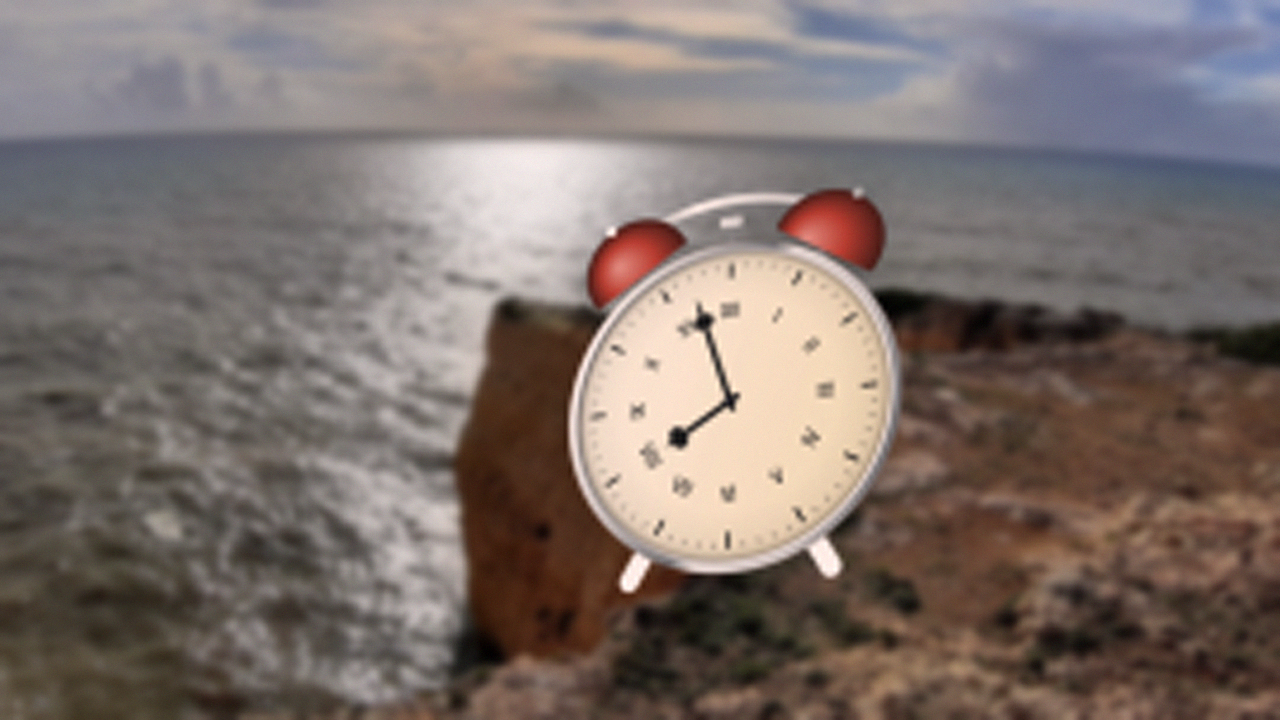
{"hour": 7, "minute": 57}
